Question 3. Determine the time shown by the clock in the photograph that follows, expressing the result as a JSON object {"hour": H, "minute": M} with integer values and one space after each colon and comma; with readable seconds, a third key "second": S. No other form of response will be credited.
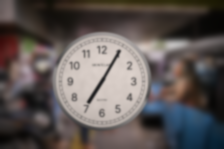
{"hour": 7, "minute": 5}
